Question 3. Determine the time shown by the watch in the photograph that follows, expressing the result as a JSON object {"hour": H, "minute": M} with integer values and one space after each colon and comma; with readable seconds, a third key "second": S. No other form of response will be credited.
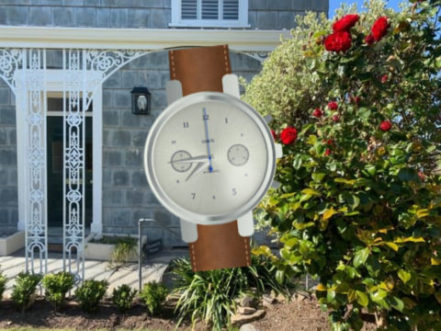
{"hour": 7, "minute": 45}
